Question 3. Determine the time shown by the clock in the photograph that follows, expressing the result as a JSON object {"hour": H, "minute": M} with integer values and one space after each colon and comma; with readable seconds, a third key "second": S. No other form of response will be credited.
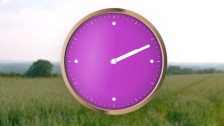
{"hour": 2, "minute": 11}
